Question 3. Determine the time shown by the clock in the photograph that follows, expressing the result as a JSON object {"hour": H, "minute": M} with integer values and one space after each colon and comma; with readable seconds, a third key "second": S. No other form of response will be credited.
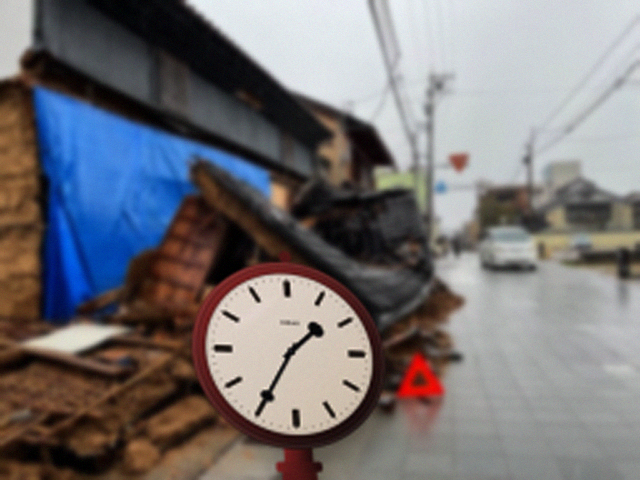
{"hour": 1, "minute": 35}
